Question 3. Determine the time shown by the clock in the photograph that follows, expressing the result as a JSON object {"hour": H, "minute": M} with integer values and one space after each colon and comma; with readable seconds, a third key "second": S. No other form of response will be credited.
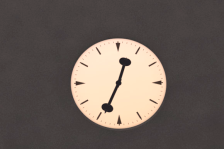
{"hour": 12, "minute": 34}
